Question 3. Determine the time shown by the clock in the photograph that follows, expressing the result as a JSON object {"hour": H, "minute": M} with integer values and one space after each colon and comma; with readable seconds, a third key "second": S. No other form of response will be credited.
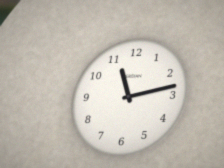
{"hour": 11, "minute": 13}
